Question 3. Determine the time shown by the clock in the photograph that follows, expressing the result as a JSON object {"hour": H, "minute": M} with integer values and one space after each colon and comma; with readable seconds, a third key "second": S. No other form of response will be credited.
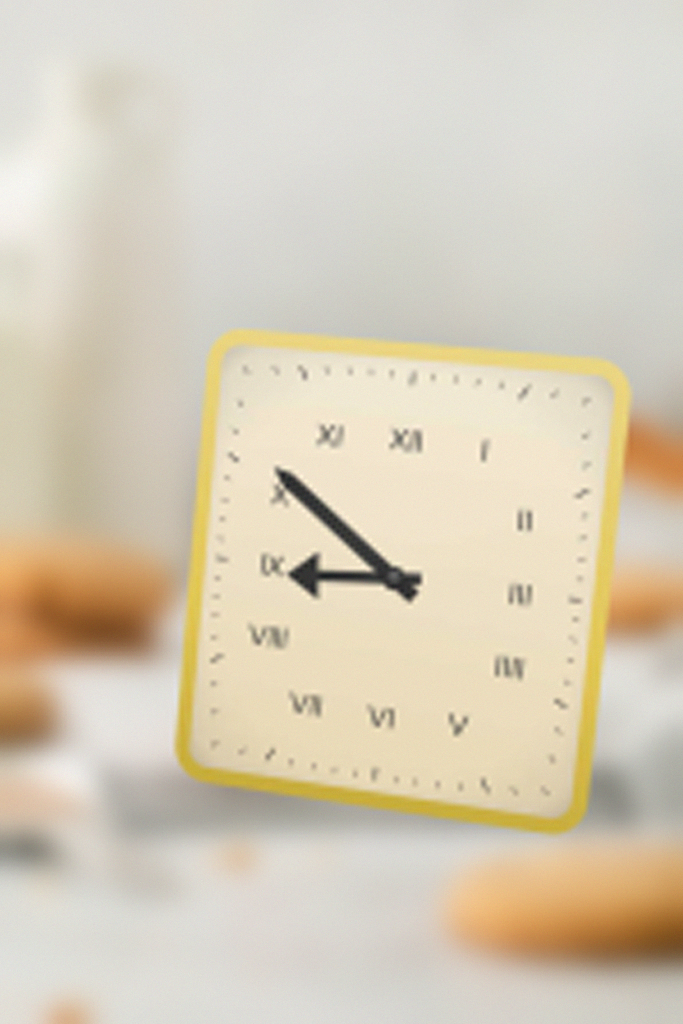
{"hour": 8, "minute": 51}
